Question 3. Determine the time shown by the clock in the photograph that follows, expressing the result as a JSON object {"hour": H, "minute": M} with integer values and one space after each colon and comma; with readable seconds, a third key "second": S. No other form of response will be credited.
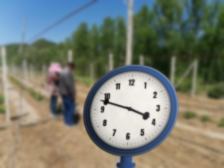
{"hour": 3, "minute": 48}
